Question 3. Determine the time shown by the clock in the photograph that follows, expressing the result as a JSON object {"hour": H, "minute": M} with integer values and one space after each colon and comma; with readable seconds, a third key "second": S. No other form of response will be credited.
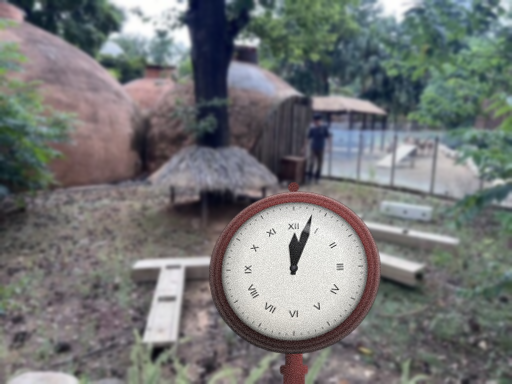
{"hour": 12, "minute": 3}
